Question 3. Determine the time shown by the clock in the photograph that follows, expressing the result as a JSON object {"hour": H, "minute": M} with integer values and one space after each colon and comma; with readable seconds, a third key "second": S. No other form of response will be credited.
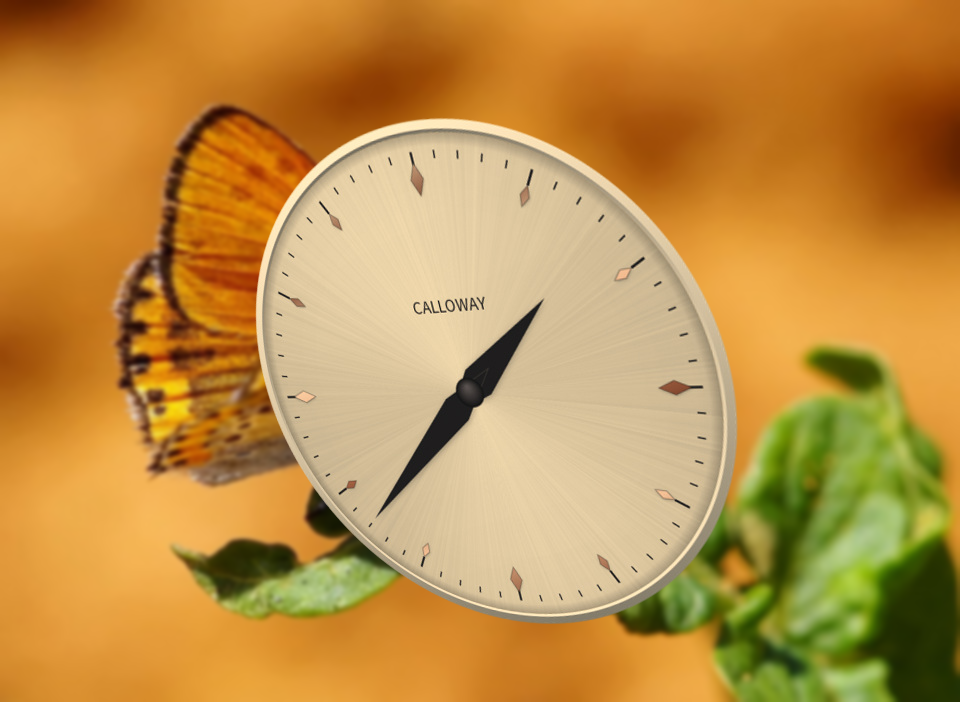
{"hour": 1, "minute": 38}
